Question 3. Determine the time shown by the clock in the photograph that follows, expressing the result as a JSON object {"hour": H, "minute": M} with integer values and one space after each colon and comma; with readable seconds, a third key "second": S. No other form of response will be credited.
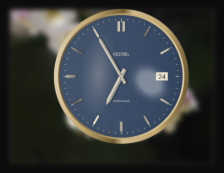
{"hour": 6, "minute": 55}
